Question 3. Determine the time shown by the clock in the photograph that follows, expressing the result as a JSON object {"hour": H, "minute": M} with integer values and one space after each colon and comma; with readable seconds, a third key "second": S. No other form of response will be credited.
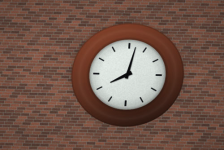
{"hour": 8, "minute": 2}
